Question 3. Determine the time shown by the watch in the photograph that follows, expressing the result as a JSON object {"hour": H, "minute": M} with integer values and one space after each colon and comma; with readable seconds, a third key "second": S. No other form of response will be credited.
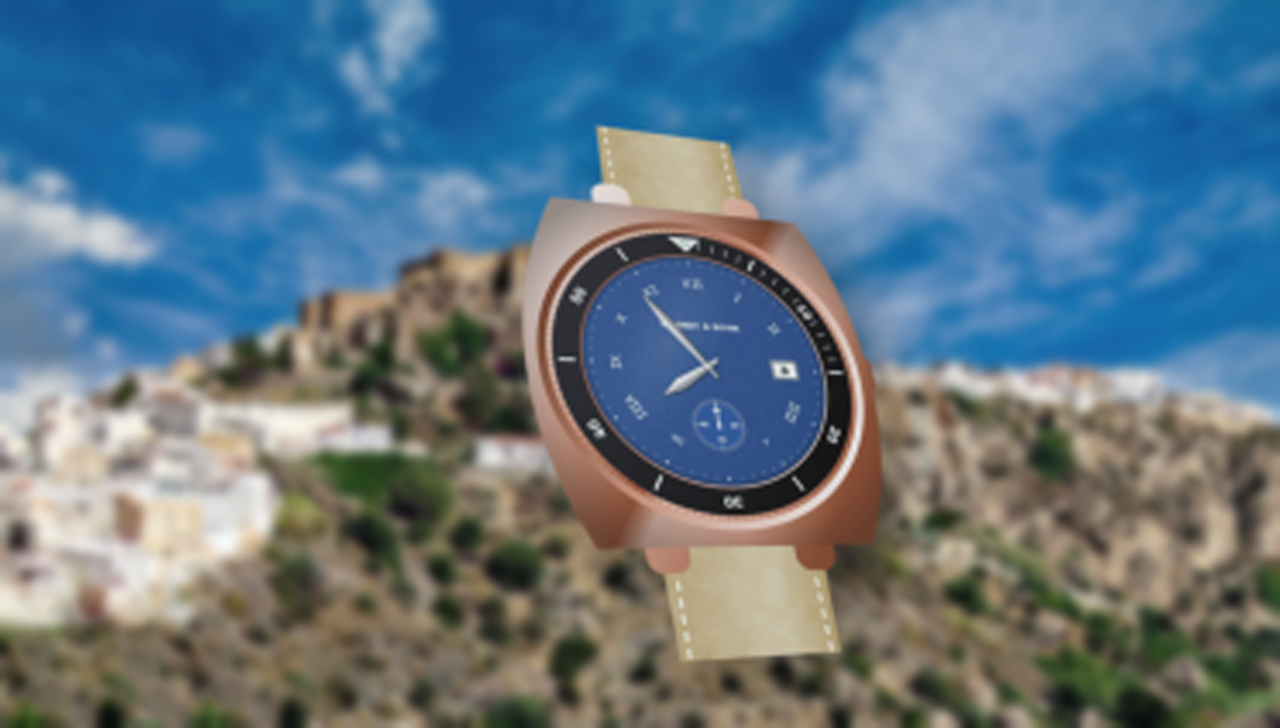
{"hour": 7, "minute": 54}
